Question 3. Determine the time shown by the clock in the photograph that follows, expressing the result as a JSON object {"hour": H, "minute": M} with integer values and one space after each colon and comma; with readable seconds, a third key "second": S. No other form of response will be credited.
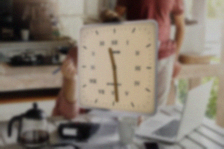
{"hour": 11, "minute": 29}
